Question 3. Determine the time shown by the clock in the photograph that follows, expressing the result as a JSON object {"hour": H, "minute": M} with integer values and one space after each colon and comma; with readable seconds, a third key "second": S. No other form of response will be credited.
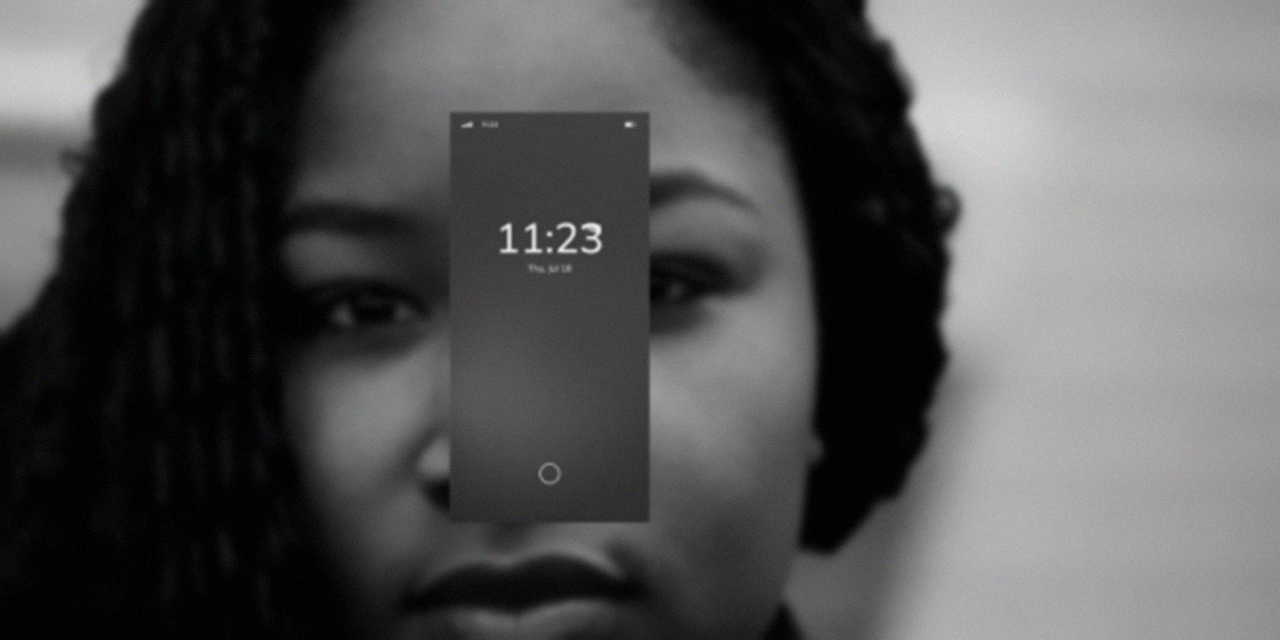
{"hour": 11, "minute": 23}
